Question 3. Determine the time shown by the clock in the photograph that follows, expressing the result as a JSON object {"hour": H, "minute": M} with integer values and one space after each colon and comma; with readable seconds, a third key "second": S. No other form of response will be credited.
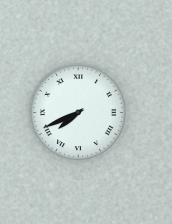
{"hour": 7, "minute": 41}
